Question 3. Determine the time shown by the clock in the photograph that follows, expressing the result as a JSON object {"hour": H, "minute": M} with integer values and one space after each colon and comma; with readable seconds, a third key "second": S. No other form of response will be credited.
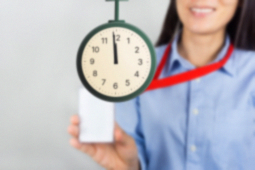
{"hour": 11, "minute": 59}
